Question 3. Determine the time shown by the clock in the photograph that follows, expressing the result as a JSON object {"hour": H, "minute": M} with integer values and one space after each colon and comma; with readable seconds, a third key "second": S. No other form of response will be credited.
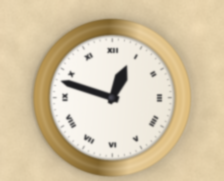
{"hour": 12, "minute": 48}
